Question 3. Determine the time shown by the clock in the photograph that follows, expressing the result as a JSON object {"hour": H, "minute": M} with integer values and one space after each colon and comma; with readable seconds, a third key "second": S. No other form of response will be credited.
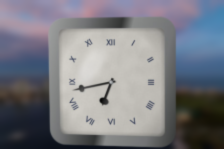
{"hour": 6, "minute": 43}
